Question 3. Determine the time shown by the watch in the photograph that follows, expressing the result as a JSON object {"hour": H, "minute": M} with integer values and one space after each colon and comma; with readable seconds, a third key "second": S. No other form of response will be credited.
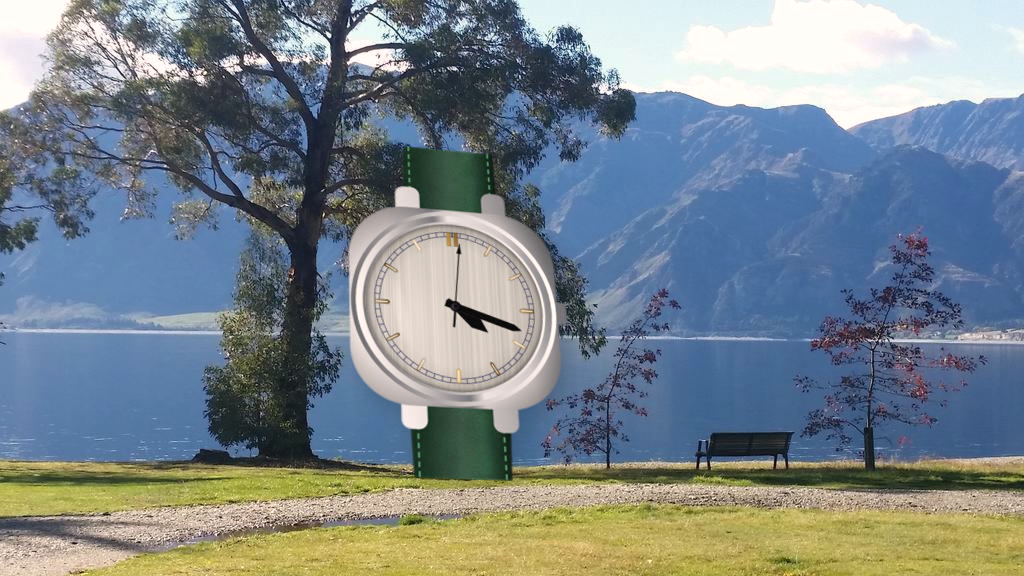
{"hour": 4, "minute": 18, "second": 1}
